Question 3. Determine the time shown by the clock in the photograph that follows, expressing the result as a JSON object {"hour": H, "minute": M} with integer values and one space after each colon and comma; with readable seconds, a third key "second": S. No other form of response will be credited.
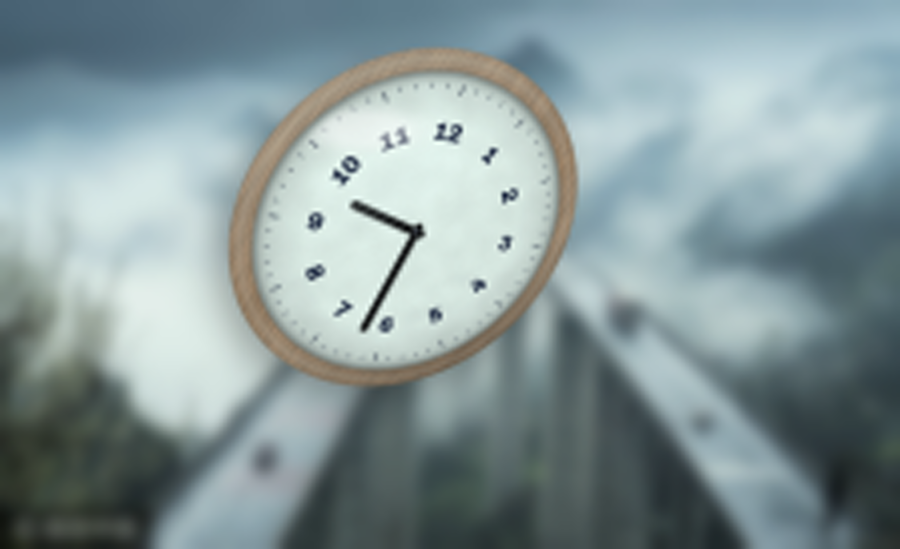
{"hour": 9, "minute": 32}
